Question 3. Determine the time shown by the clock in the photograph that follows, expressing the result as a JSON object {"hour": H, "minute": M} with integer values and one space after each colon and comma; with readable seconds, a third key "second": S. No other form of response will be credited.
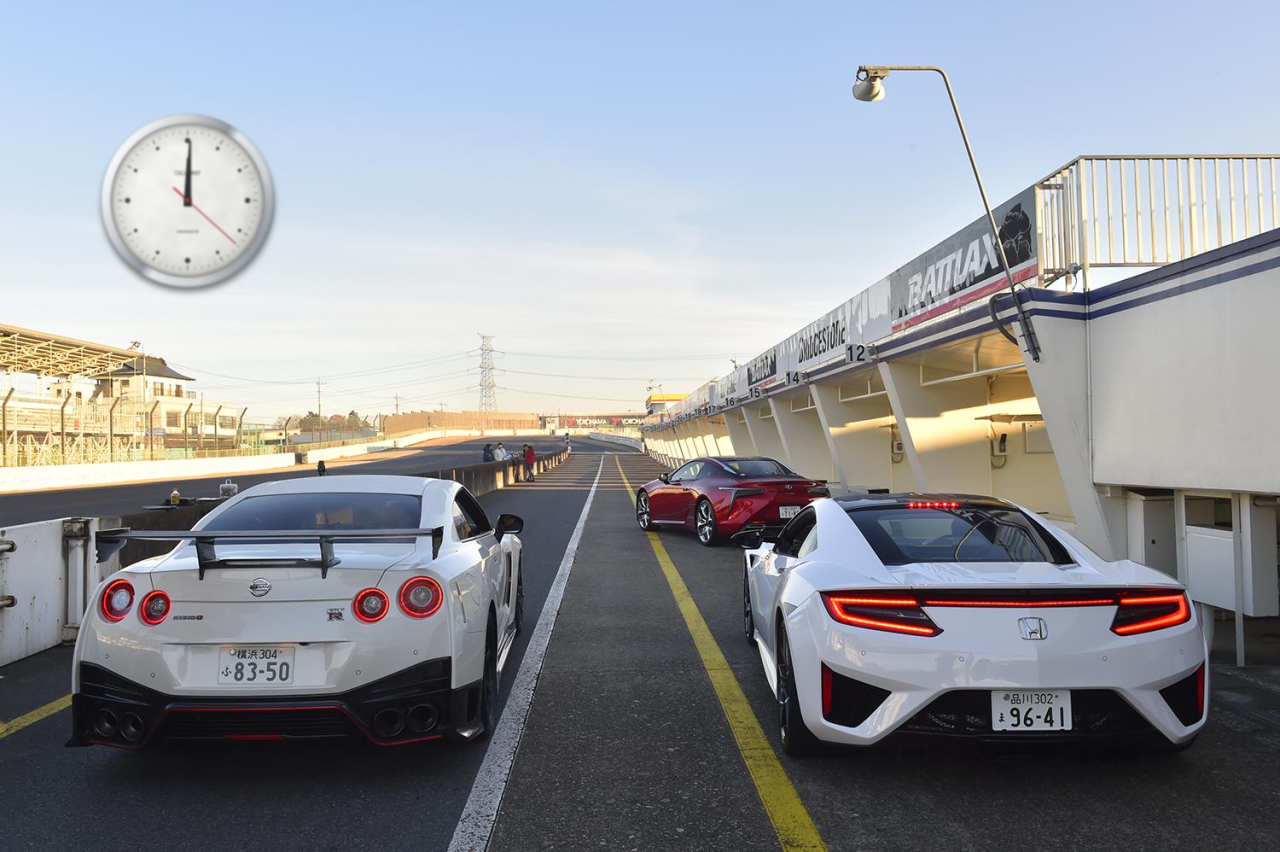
{"hour": 12, "minute": 0, "second": 22}
